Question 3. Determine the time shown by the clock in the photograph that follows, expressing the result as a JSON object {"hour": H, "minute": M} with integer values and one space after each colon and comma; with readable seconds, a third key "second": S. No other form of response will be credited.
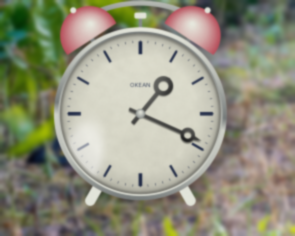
{"hour": 1, "minute": 19}
